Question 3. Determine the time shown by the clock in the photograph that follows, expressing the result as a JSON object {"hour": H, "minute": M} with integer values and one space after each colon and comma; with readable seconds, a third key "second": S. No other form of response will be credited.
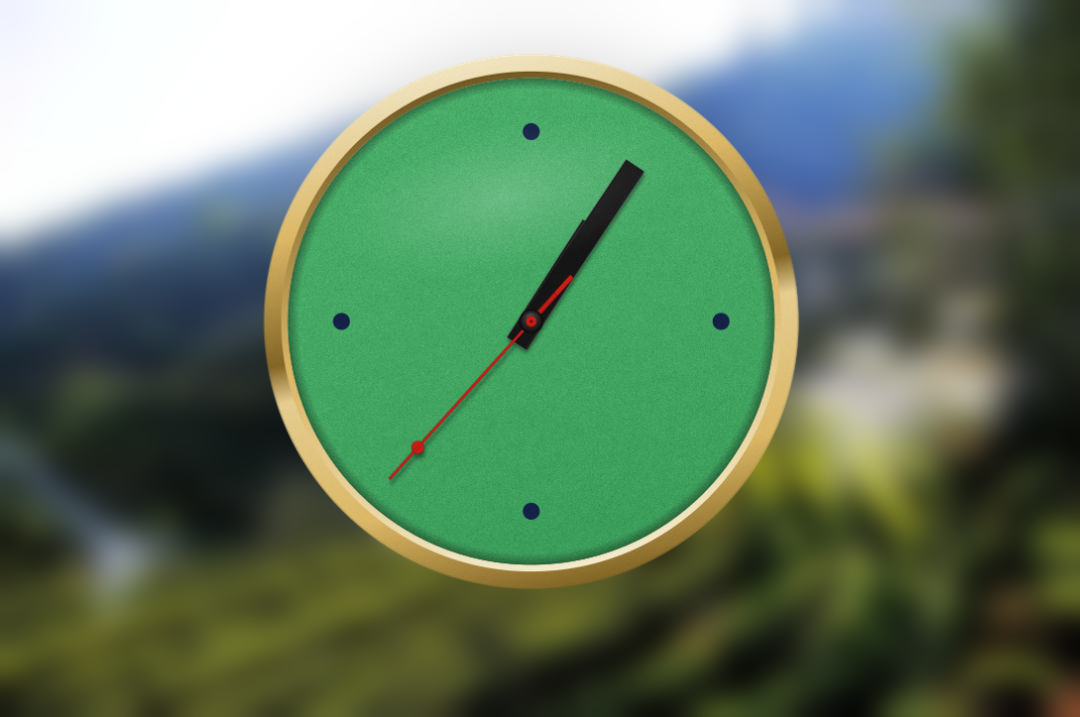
{"hour": 1, "minute": 5, "second": 37}
